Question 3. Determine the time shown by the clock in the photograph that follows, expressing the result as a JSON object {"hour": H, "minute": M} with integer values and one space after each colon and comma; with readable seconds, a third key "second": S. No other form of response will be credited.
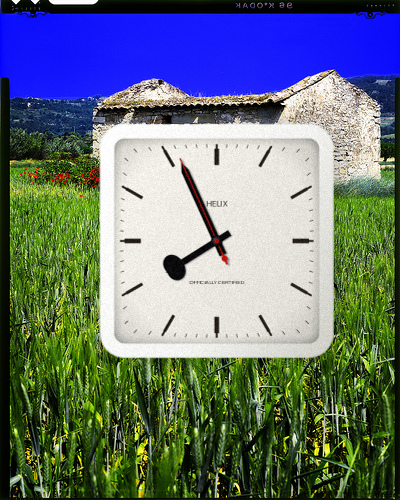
{"hour": 7, "minute": 55, "second": 56}
